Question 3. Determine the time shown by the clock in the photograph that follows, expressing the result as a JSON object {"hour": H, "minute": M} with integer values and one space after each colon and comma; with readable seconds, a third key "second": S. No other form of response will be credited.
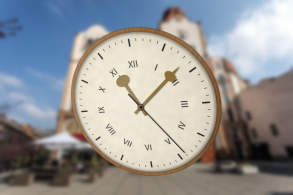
{"hour": 11, "minute": 8, "second": 24}
